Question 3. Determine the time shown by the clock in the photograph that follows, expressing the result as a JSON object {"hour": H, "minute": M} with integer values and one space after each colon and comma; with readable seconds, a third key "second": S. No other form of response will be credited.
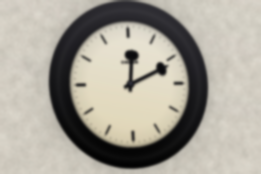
{"hour": 12, "minute": 11}
